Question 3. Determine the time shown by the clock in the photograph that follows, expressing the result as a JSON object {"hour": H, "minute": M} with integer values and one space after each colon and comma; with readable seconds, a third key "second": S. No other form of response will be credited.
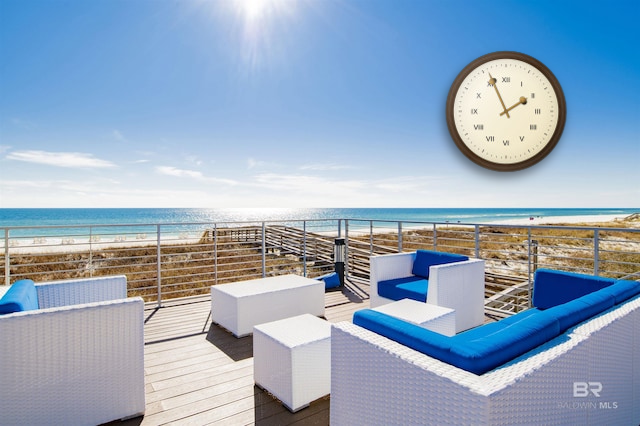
{"hour": 1, "minute": 56}
